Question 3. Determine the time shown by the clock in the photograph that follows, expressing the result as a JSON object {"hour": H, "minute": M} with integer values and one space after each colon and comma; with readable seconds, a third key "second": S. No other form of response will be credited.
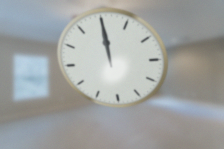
{"hour": 12, "minute": 0}
